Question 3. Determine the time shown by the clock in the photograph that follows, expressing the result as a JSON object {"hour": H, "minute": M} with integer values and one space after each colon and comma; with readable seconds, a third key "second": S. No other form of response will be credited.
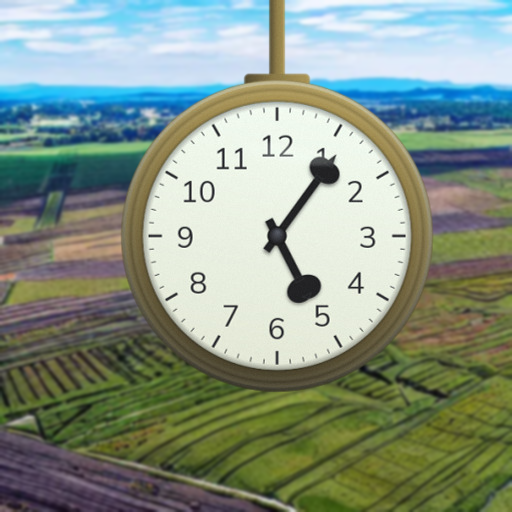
{"hour": 5, "minute": 6}
